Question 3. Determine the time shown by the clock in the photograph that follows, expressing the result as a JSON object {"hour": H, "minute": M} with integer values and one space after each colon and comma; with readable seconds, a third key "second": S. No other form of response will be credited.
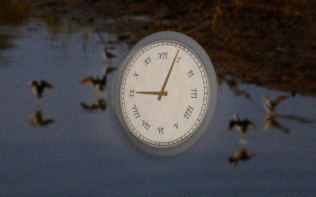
{"hour": 9, "minute": 4}
